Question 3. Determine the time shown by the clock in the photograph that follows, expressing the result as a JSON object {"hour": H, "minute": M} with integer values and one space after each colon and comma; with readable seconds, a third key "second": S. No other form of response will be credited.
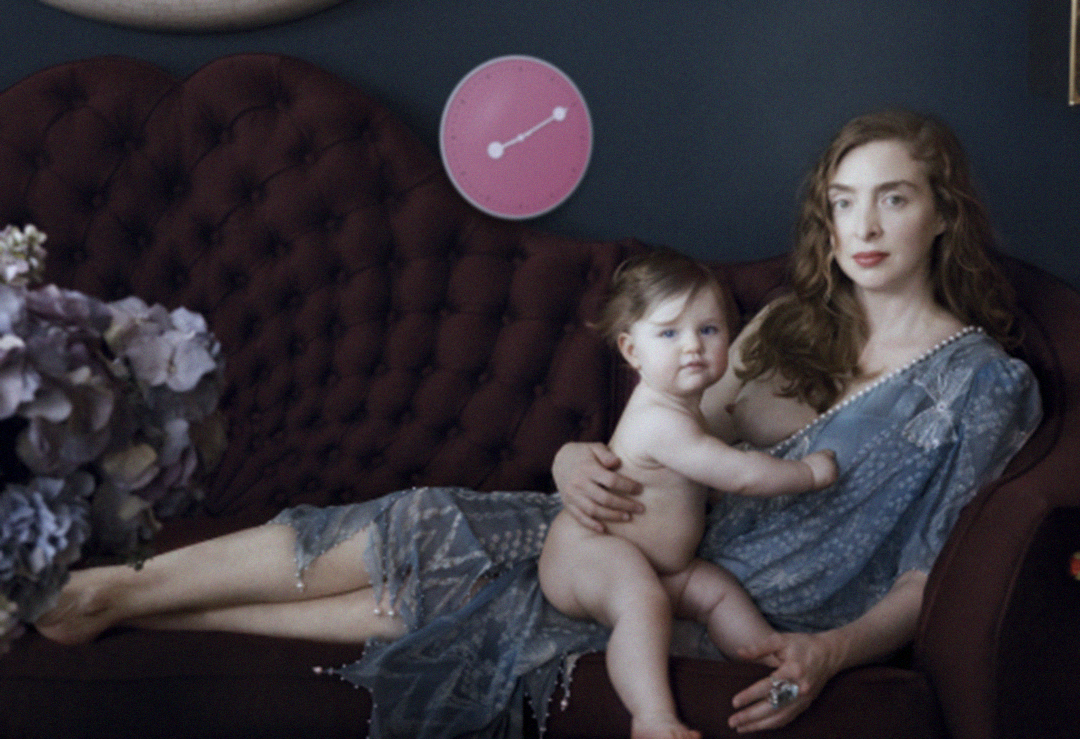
{"hour": 8, "minute": 10}
